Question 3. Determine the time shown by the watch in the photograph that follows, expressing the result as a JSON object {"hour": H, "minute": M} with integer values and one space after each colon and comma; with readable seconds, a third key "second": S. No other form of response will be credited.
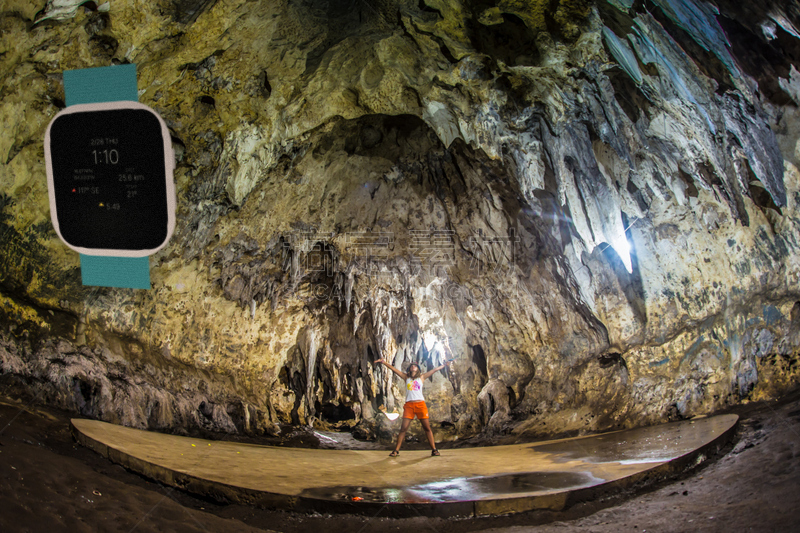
{"hour": 1, "minute": 10}
